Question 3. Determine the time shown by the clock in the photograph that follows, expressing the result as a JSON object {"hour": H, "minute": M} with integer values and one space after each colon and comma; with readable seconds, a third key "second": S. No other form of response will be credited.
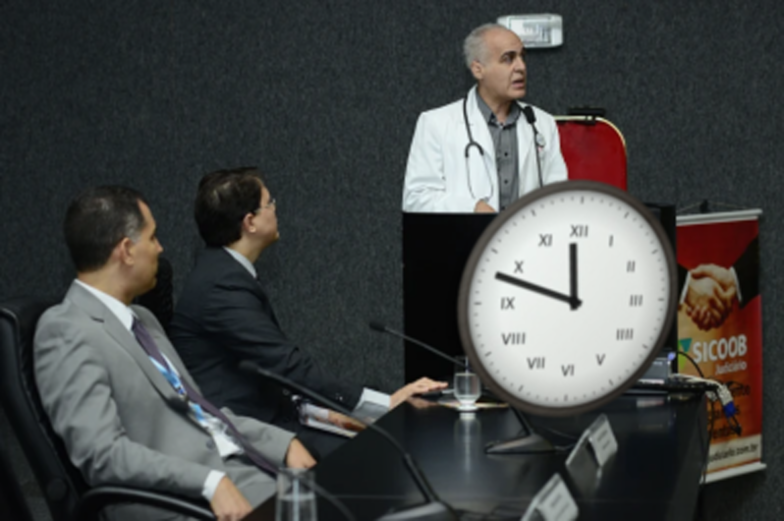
{"hour": 11, "minute": 48}
